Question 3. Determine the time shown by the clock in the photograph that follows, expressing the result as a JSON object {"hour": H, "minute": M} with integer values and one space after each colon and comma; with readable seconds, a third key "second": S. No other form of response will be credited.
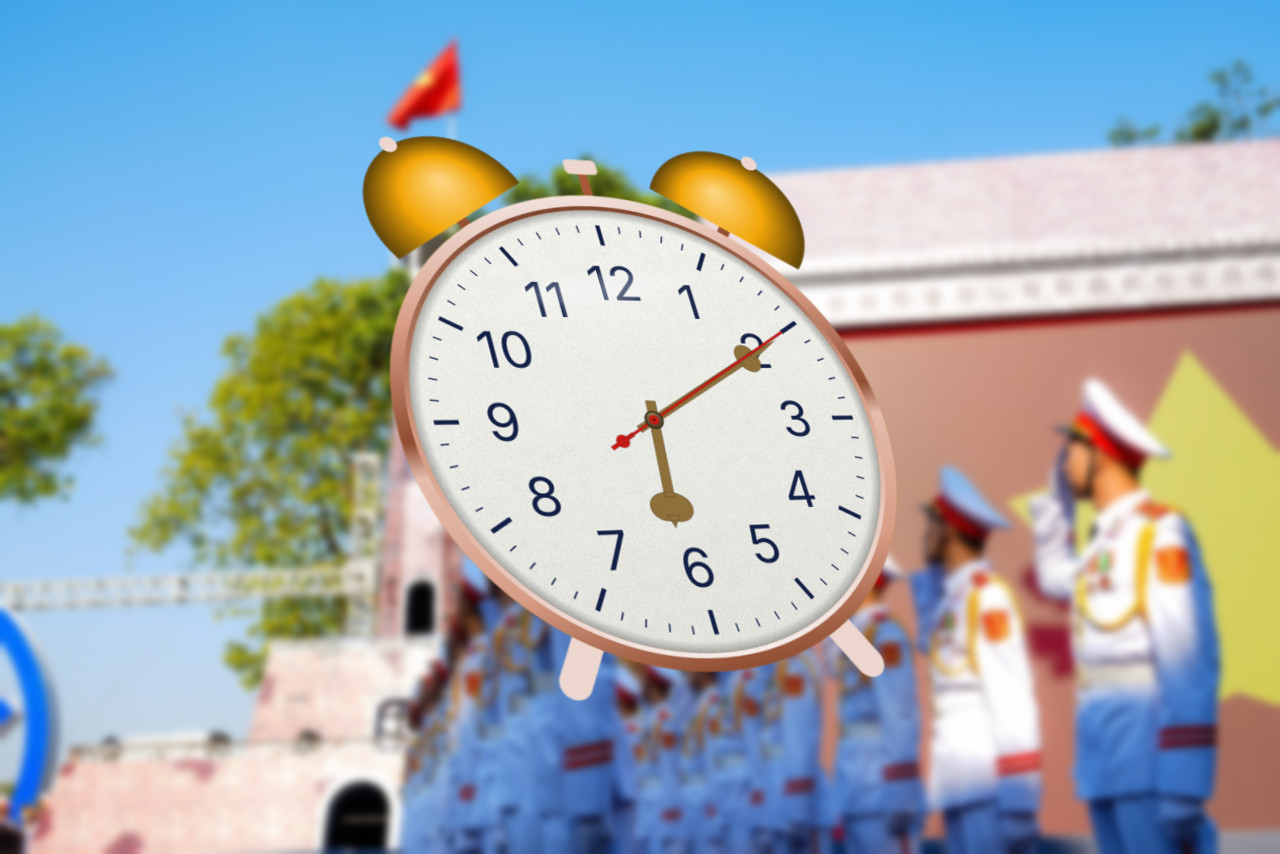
{"hour": 6, "minute": 10, "second": 10}
